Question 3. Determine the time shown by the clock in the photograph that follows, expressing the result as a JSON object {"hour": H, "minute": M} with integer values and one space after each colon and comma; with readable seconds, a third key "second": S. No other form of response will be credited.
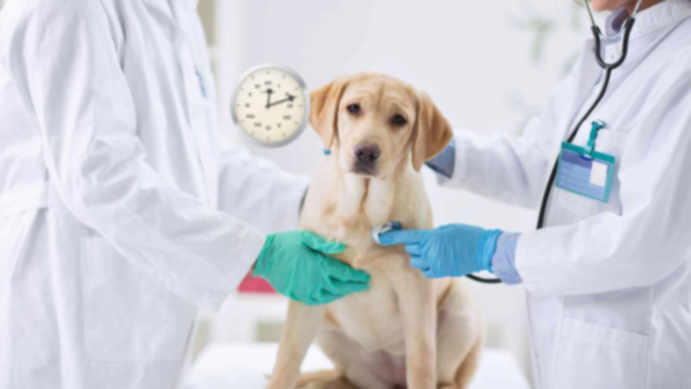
{"hour": 12, "minute": 12}
